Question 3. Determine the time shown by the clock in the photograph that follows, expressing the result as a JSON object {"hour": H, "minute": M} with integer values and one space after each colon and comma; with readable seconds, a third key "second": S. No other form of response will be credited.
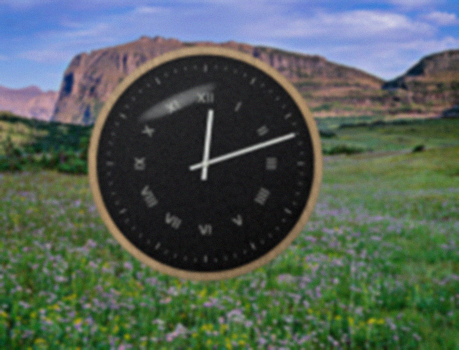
{"hour": 12, "minute": 12}
